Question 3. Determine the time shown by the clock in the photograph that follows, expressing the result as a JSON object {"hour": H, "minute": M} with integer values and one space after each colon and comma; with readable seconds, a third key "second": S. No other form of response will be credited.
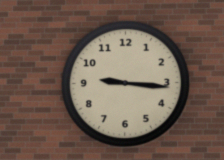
{"hour": 9, "minute": 16}
